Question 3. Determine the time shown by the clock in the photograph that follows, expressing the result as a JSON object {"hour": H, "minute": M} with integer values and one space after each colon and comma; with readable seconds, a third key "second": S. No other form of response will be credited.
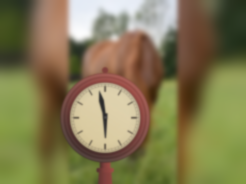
{"hour": 5, "minute": 58}
